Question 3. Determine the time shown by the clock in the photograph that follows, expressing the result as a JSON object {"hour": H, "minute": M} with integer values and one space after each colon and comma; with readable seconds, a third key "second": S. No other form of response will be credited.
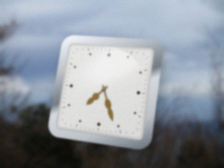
{"hour": 7, "minute": 26}
